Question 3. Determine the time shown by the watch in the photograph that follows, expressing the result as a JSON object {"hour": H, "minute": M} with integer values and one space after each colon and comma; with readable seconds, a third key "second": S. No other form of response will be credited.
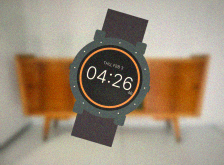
{"hour": 4, "minute": 26}
